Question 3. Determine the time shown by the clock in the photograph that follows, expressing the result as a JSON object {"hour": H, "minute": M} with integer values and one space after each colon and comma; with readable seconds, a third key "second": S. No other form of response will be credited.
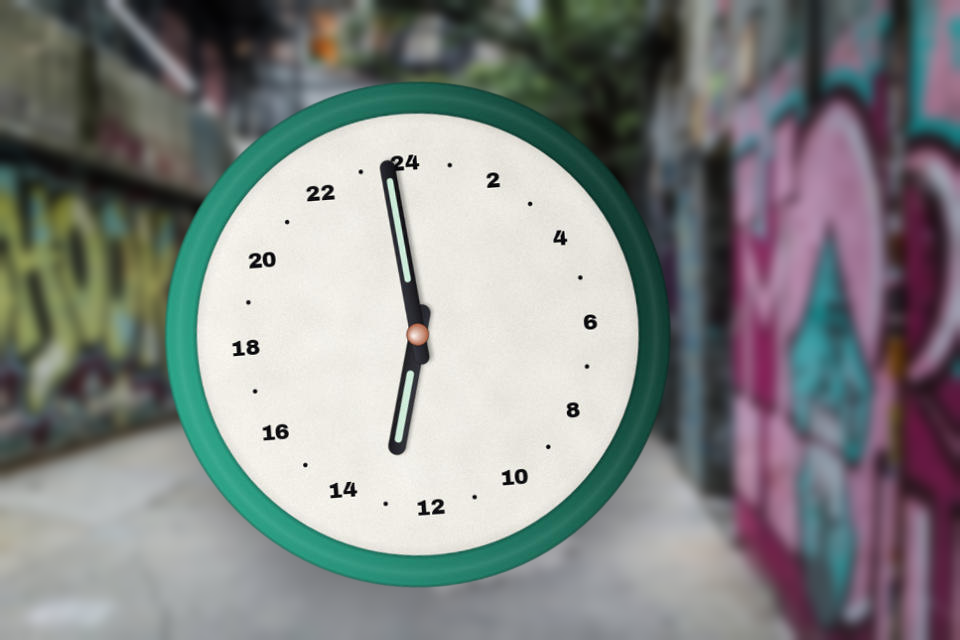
{"hour": 12, "minute": 59}
